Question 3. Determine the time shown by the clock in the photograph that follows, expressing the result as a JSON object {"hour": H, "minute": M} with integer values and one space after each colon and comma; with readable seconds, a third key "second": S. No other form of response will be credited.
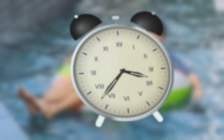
{"hour": 3, "minute": 37}
